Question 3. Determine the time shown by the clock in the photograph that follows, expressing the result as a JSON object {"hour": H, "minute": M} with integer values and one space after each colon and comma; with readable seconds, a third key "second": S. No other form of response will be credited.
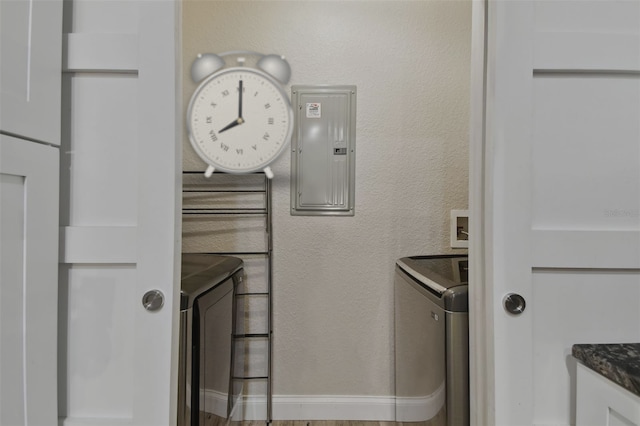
{"hour": 8, "minute": 0}
